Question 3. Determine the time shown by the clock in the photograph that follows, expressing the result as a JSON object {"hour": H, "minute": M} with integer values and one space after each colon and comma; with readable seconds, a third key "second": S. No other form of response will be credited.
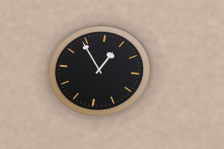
{"hour": 12, "minute": 54}
